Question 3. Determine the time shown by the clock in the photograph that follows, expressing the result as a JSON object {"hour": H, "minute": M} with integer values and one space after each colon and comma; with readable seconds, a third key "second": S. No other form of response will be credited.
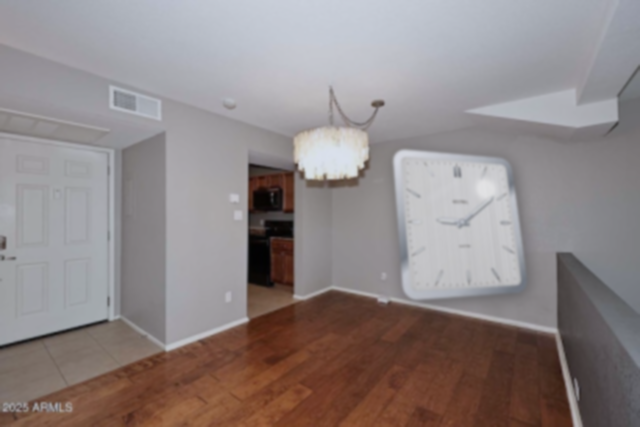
{"hour": 9, "minute": 9}
